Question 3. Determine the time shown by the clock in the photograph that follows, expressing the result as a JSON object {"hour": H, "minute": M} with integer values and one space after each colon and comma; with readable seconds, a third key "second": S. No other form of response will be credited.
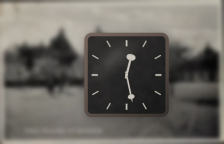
{"hour": 12, "minute": 28}
